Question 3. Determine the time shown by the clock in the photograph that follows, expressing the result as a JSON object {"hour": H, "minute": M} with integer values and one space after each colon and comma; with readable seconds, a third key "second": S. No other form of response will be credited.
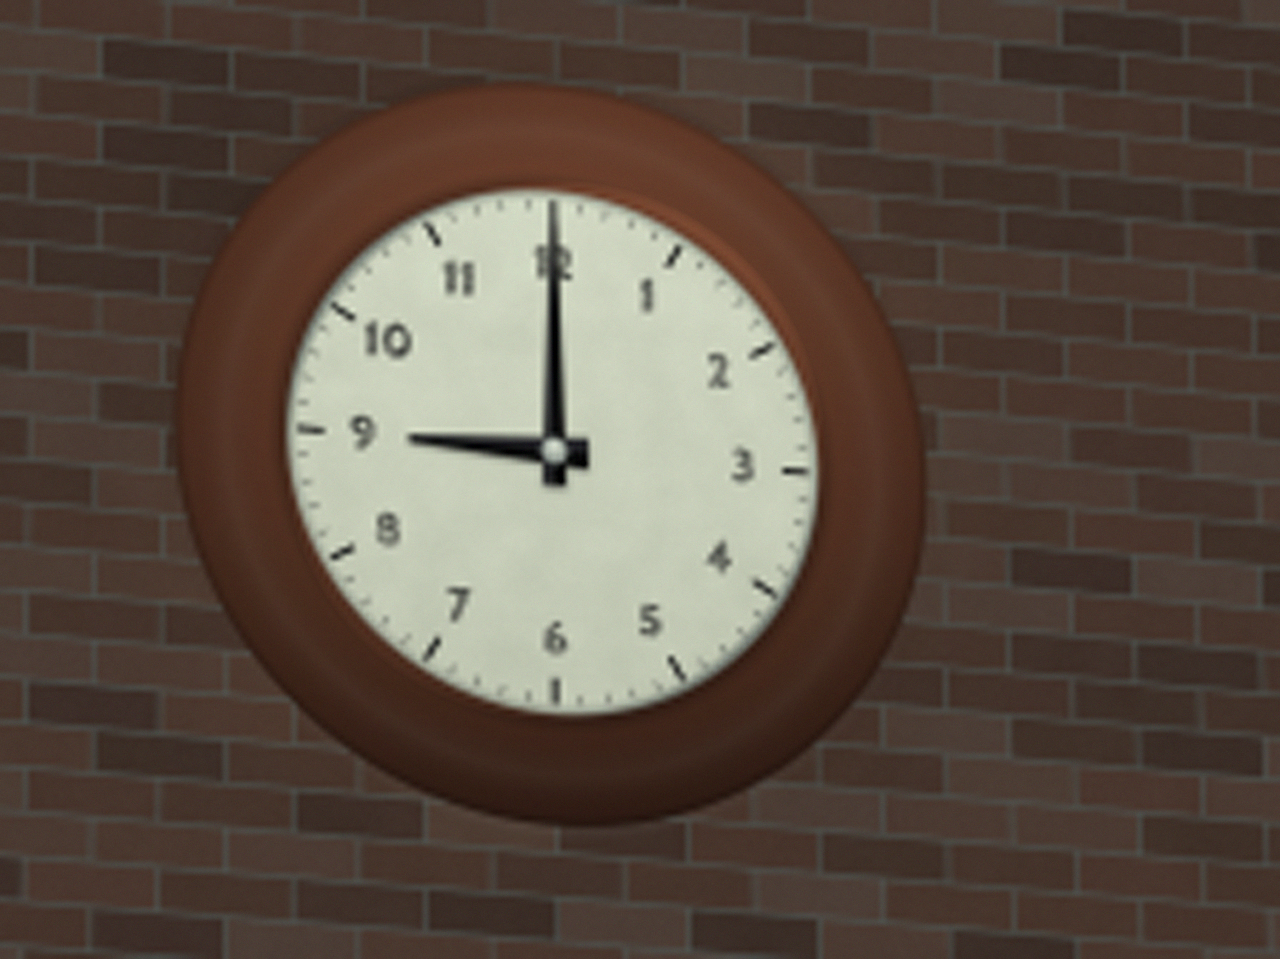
{"hour": 9, "minute": 0}
